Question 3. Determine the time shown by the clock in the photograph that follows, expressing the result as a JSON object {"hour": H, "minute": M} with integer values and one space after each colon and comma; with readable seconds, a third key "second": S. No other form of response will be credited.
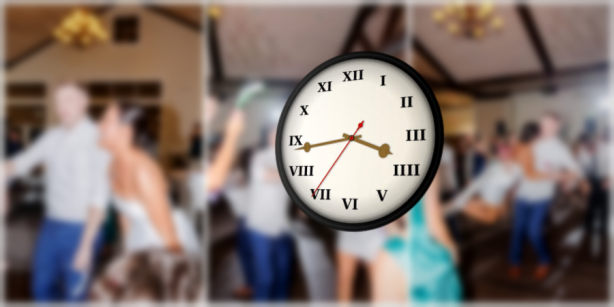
{"hour": 3, "minute": 43, "second": 36}
